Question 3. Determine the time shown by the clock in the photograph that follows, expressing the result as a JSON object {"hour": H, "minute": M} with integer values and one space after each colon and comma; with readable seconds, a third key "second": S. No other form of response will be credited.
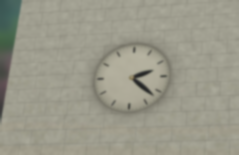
{"hour": 2, "minute": 22}
